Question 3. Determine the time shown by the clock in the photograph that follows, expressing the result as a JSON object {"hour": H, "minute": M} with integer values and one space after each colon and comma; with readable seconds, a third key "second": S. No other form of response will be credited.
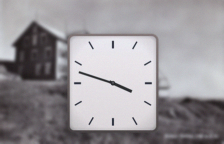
{"hour": 3, "minute": 48}
